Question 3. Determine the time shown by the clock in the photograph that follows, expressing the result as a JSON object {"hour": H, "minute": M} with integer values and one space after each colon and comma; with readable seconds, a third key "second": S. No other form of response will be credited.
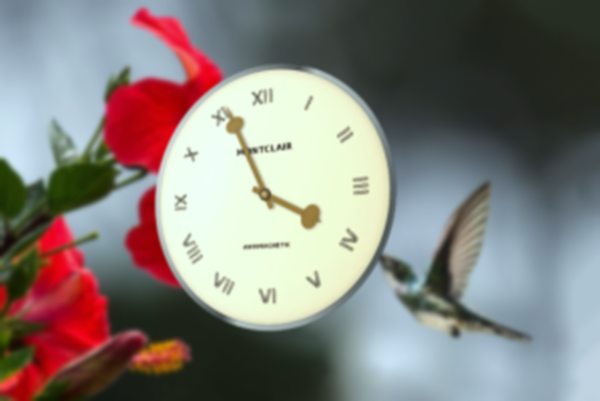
{"hour": 3, "minute": 56}
